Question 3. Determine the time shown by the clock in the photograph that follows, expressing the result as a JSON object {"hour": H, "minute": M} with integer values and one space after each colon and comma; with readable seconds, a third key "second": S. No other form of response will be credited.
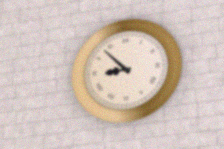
{"hour": 8, "minute": 53}
